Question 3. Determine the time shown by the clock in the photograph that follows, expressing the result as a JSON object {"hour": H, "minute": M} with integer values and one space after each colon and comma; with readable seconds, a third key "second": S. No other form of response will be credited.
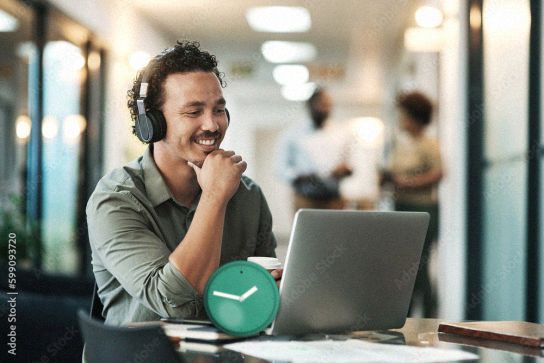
{"hour": 1, "minute": 47}
